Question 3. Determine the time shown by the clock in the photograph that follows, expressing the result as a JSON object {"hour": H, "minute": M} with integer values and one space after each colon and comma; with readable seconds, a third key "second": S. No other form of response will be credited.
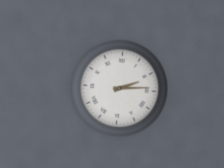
{"hour": 2, "minute": 14}
